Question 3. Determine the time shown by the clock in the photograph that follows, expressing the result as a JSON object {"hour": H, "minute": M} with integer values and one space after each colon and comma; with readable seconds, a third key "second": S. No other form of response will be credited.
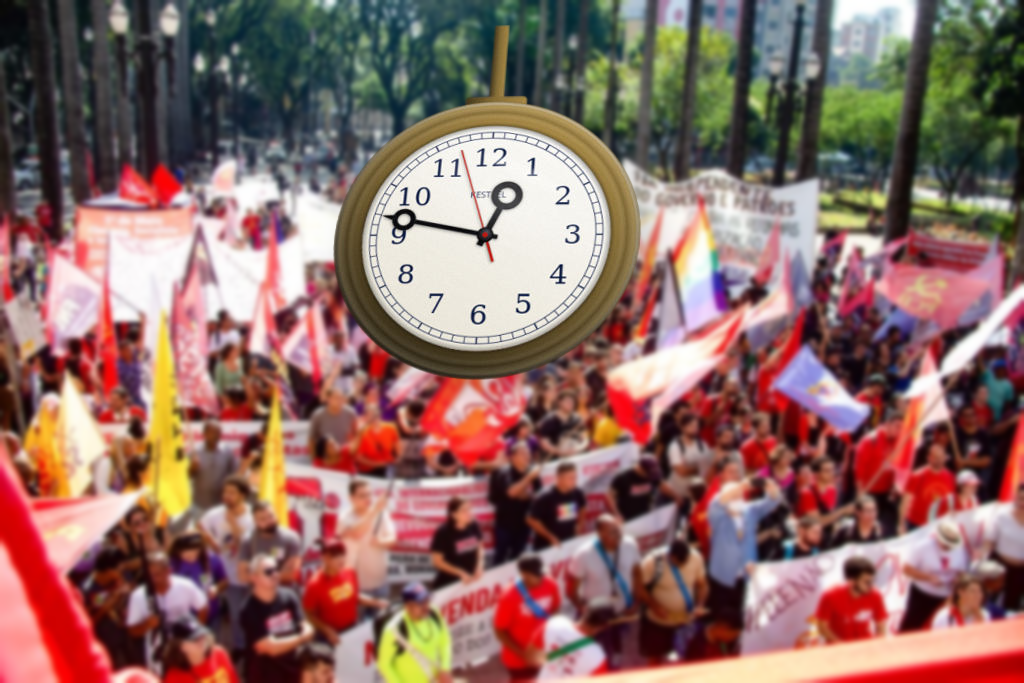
{"hour": 12, "minute": 46, "second": 57}
